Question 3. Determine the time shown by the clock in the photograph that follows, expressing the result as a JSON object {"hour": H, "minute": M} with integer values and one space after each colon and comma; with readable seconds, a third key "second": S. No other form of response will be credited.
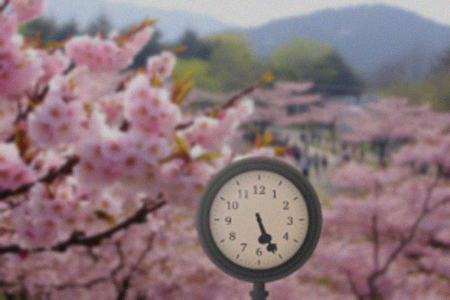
{"hour": 5, "minute": 26}
